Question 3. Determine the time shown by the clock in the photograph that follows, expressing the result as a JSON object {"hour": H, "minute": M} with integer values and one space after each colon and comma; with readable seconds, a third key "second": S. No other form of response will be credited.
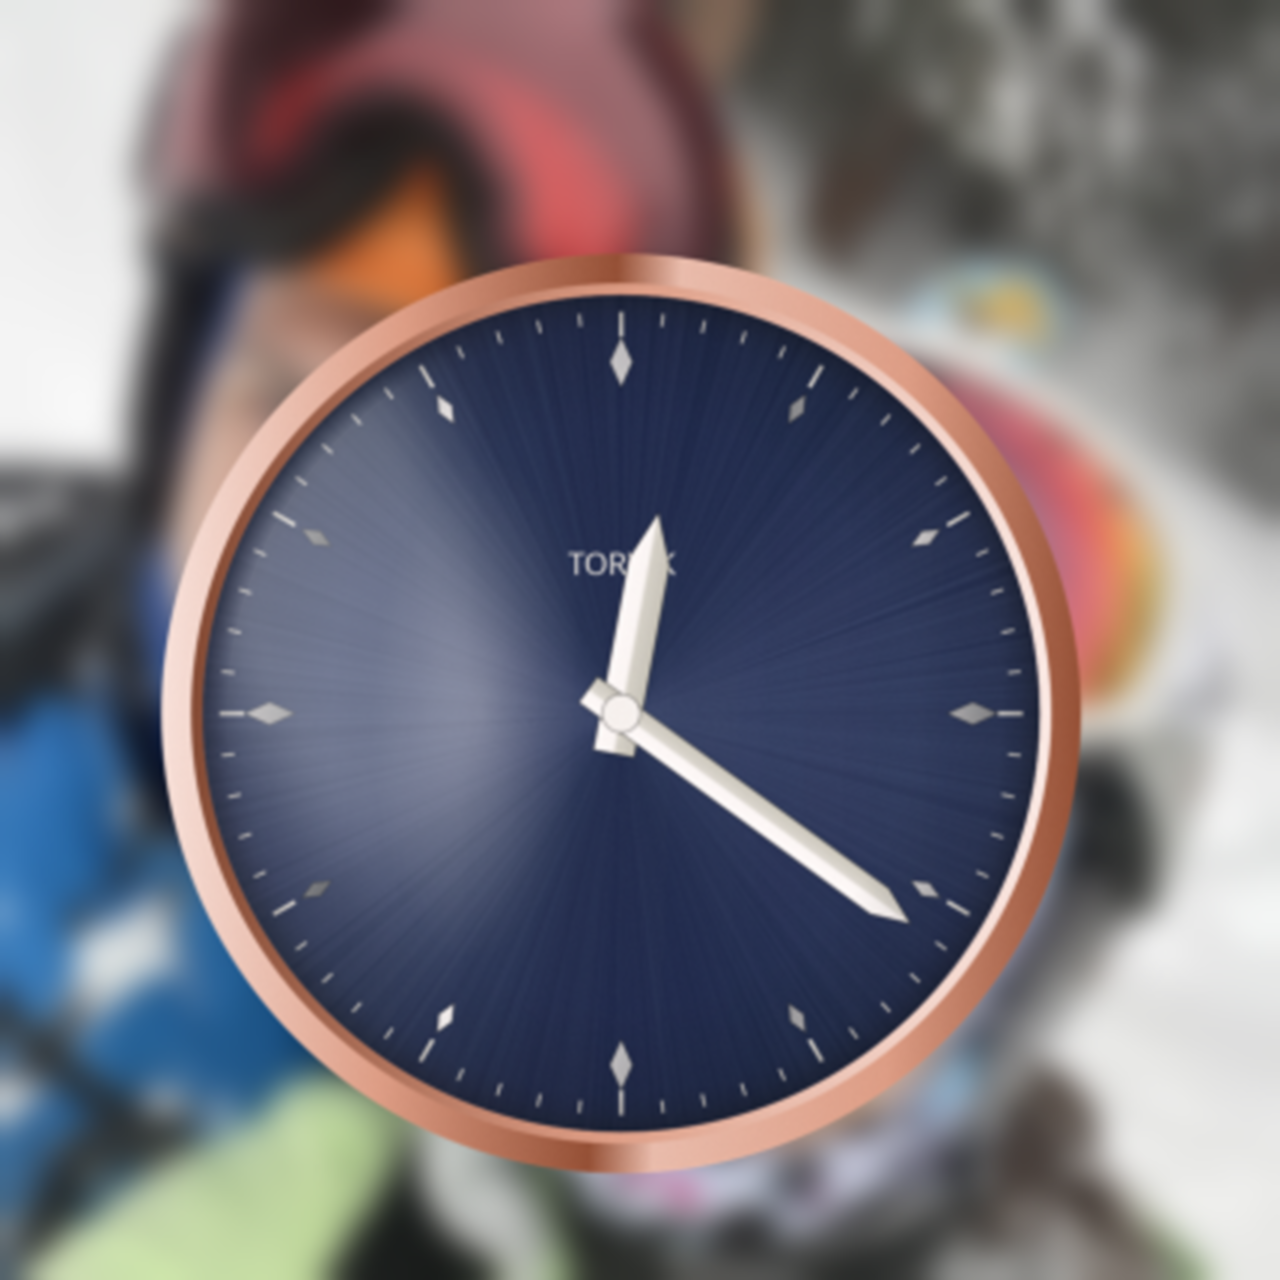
{"hour": 12, "minute": 21}
